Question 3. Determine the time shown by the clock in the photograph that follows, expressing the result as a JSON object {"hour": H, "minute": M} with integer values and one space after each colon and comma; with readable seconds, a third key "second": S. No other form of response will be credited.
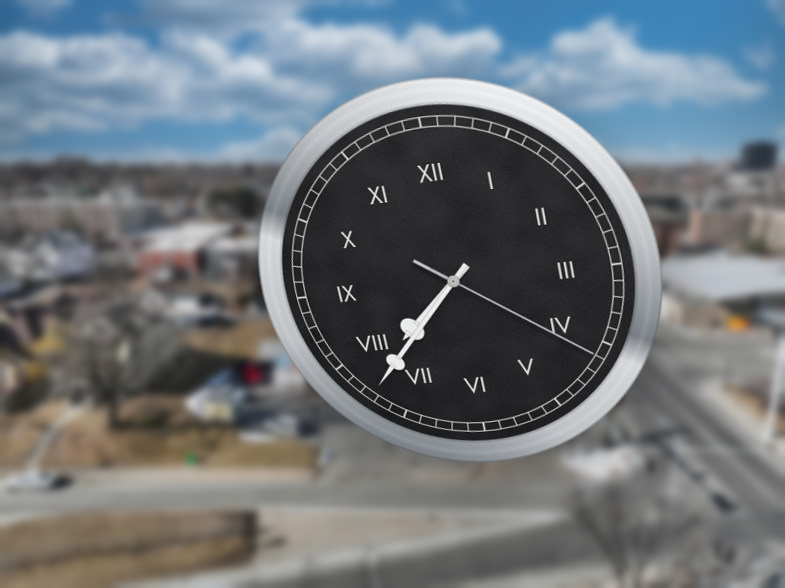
{"hour": 7, "minute": 37, "second": 21}
